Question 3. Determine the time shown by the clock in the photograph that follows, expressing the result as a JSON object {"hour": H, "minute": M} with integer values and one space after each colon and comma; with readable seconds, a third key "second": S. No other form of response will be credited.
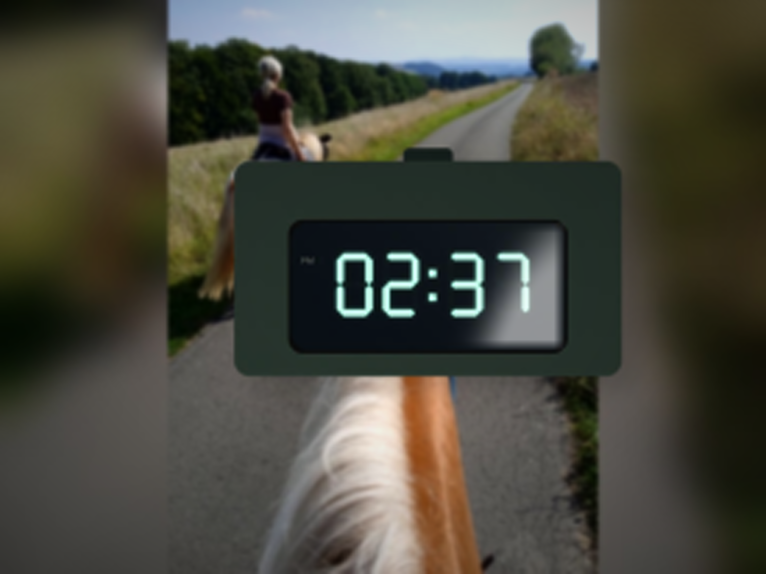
{"hour": 2, "minute": 37}
